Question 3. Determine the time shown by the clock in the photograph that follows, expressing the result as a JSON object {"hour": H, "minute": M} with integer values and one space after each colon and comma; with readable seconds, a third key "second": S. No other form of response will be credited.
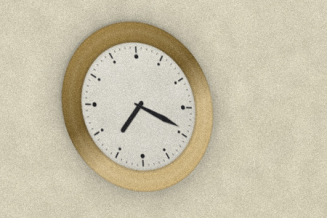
{"hour": 7, "minute": 19}
